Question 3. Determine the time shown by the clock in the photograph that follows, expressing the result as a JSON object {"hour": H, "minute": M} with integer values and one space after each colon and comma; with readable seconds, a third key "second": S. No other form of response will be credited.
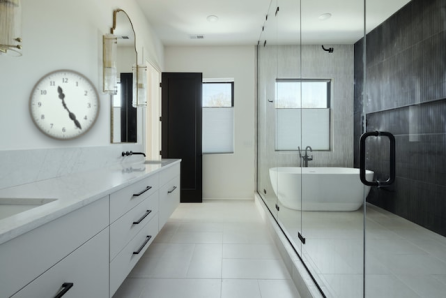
{"hour": 11, "minute": 24}
